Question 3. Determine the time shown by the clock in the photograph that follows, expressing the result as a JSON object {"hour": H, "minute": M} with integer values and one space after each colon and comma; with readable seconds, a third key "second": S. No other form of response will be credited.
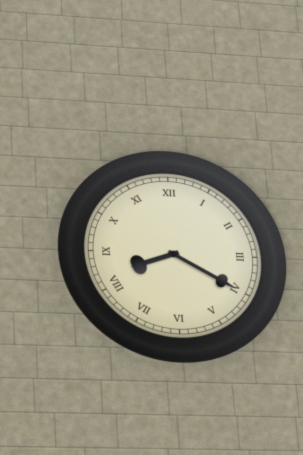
{"hour": 8, "minute": 20}
